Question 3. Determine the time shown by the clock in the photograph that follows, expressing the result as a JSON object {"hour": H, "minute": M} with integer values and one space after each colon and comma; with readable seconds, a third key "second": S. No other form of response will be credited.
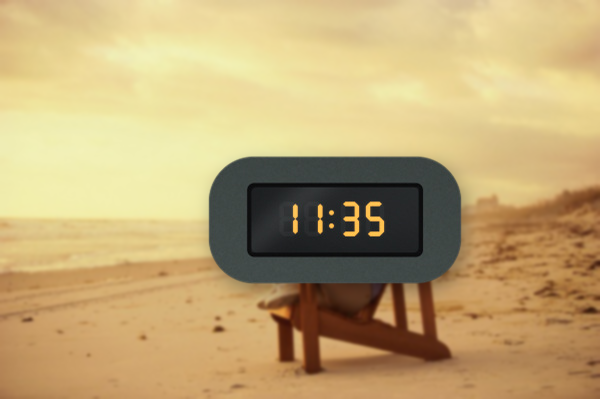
{"hour": 11, "minute": 35}
